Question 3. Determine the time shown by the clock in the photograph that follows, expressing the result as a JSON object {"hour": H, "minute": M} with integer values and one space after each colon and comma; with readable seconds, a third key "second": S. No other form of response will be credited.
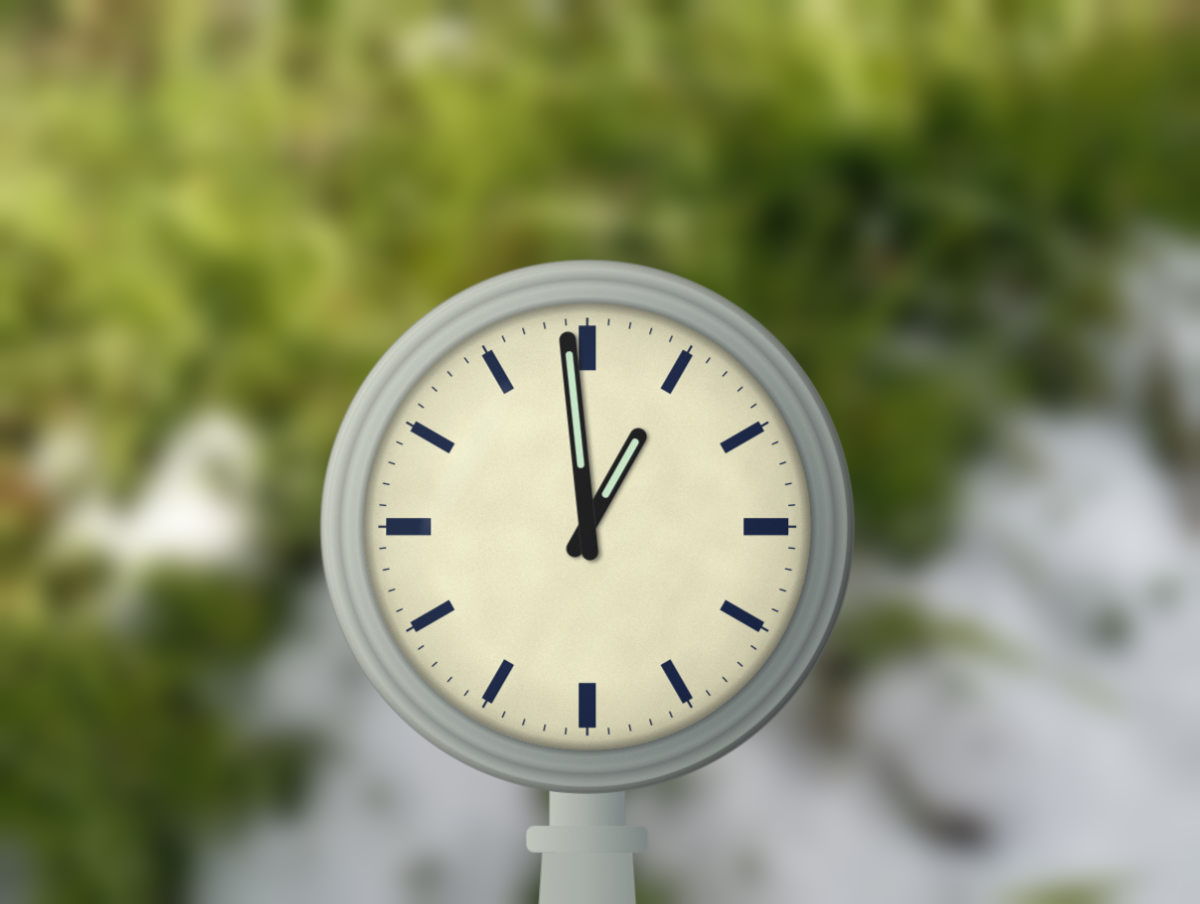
{"hour": 12, "minute": 59}
